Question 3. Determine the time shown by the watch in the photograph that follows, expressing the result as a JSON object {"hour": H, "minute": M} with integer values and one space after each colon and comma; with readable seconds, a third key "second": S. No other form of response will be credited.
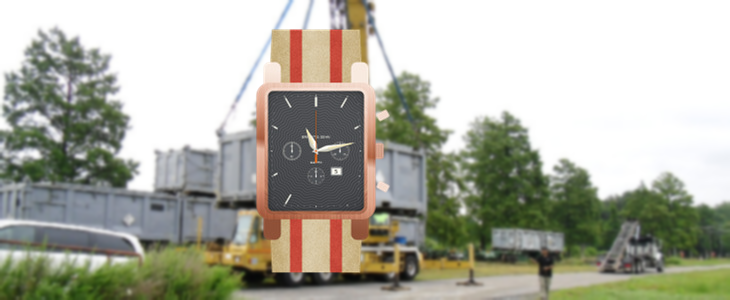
{"hour": 11, "minute": 13}
